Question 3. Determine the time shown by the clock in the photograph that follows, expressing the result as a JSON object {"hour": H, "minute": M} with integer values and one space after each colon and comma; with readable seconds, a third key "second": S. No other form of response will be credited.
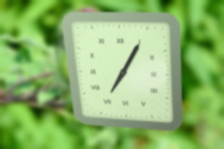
{"hour": 7, "minute": 5}
